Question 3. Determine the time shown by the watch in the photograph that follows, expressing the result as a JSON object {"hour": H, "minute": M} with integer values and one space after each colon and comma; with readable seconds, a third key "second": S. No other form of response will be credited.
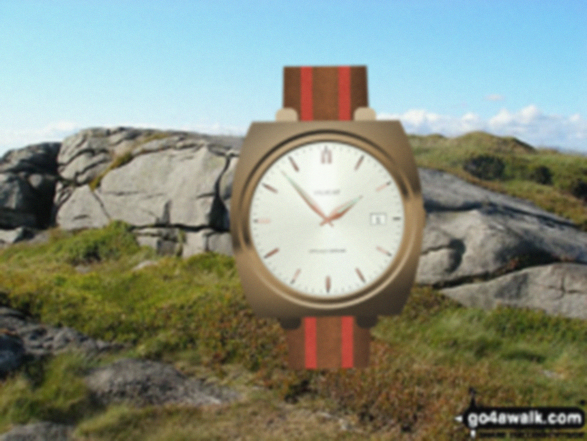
{"hour": 1, "minute": 53}
